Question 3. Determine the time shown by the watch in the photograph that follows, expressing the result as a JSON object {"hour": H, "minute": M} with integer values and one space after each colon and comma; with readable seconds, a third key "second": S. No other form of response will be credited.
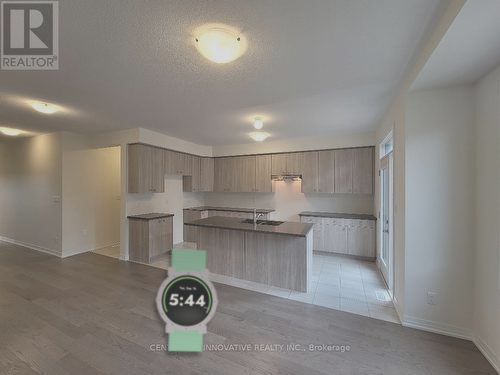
{"hour": 5, "minute": 44}
